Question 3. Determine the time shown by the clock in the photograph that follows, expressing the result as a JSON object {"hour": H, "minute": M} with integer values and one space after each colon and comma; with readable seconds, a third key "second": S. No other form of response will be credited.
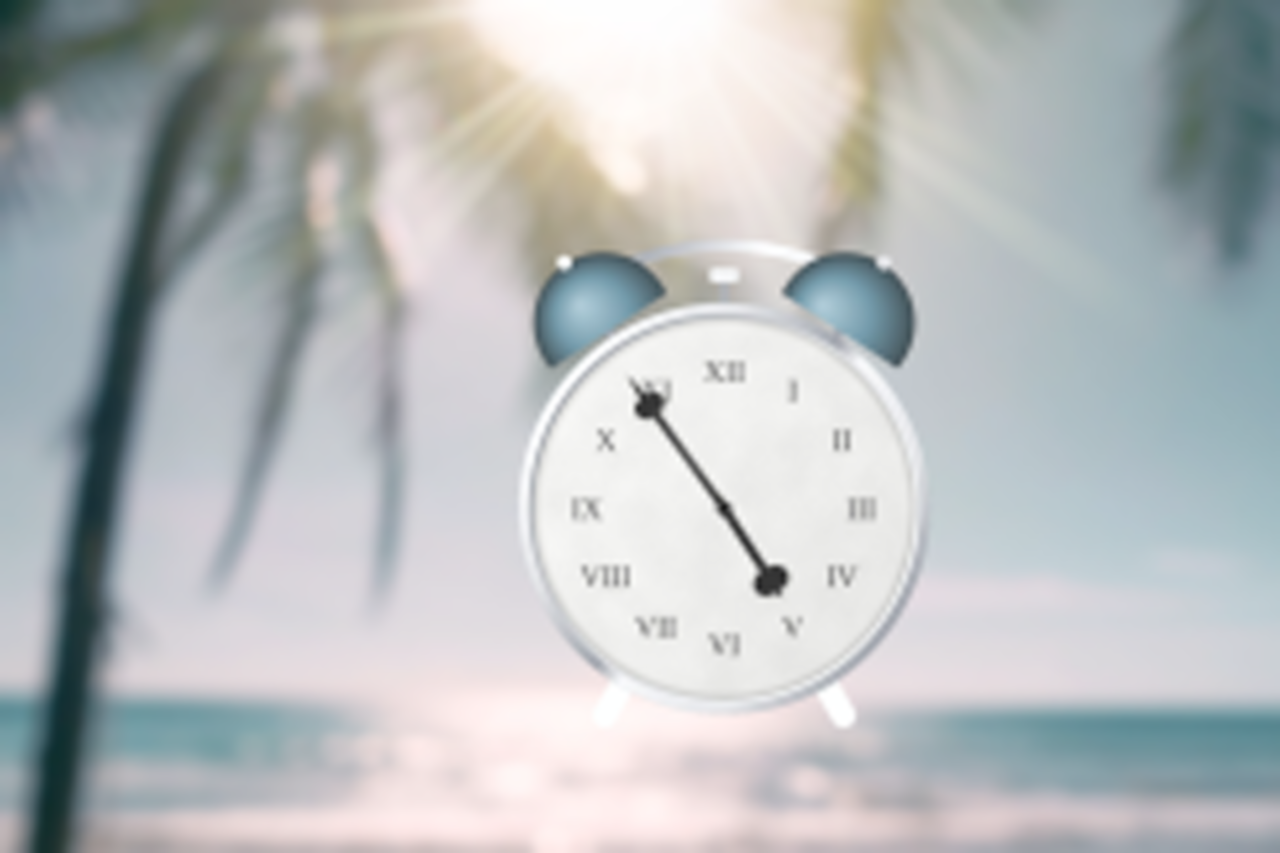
{"hour": 4, "minute": 54}
